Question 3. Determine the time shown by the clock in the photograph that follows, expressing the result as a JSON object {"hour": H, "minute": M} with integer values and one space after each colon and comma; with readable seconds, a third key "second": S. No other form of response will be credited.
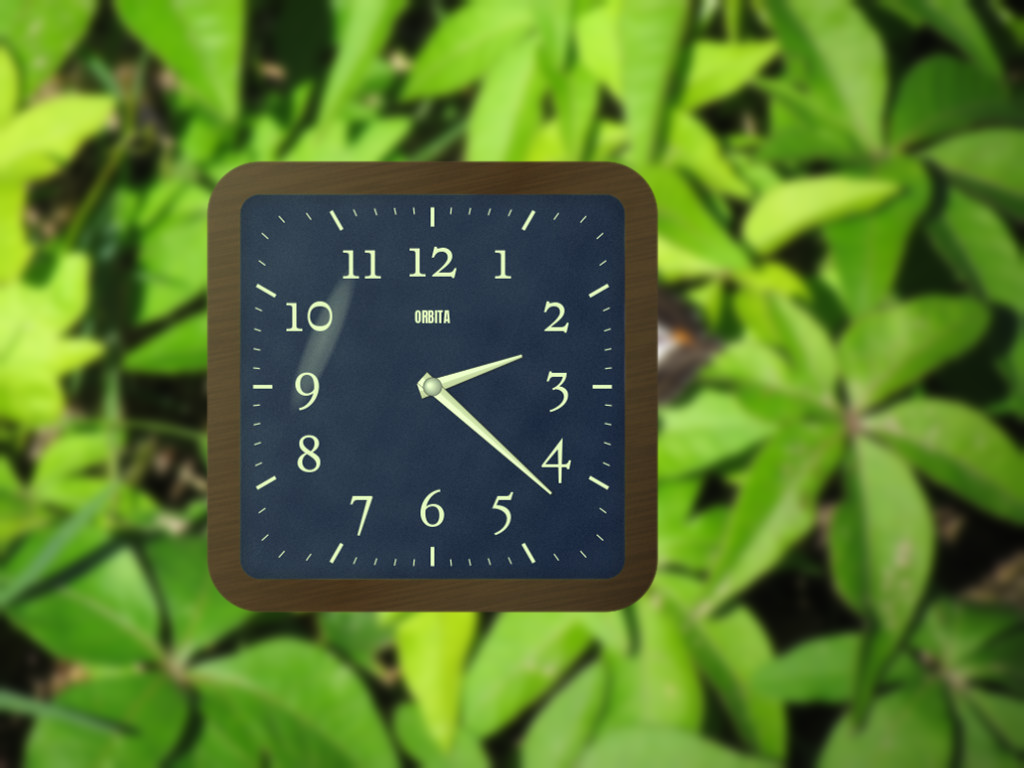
{"hour": 2, "minute": 22}
